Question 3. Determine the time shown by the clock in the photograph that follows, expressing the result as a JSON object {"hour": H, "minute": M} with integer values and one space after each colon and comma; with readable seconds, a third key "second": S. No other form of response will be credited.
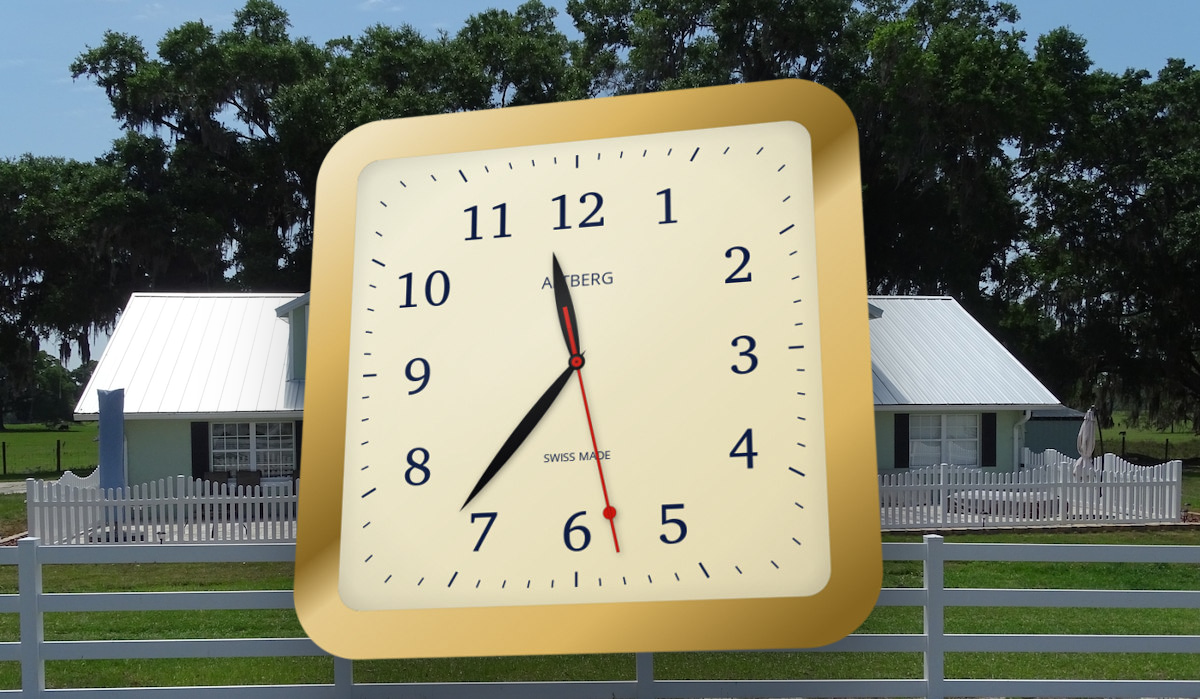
{"hour": 11, "minute": 36, "second": 28}
